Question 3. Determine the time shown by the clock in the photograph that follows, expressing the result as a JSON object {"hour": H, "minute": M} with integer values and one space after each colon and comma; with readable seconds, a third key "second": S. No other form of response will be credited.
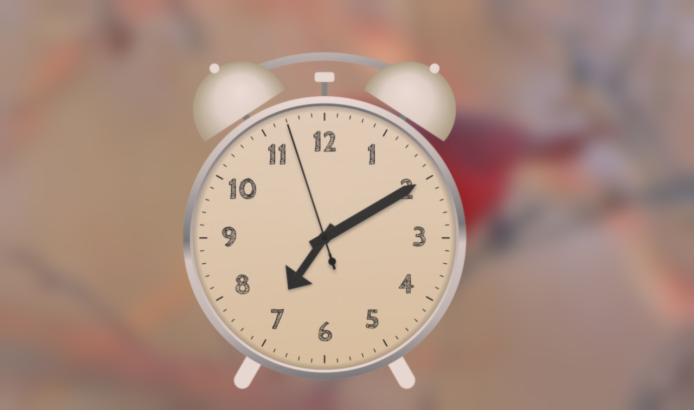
{"hour": 7, "minute": 9, "second": 57}
